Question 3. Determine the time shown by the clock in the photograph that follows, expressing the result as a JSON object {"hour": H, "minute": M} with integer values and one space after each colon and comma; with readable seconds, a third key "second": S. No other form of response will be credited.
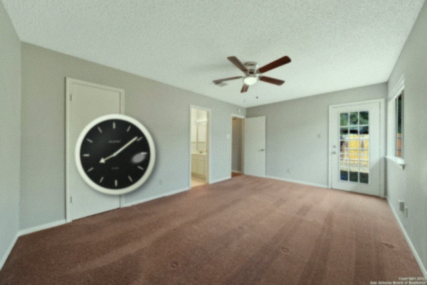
{"hour": 8, "minute": 9}
